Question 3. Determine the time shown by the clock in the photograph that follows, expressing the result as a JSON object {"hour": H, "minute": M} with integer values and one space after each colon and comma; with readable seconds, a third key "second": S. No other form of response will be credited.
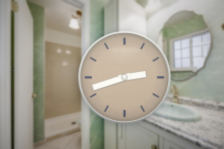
{"hour": 2, "minute": 42}
